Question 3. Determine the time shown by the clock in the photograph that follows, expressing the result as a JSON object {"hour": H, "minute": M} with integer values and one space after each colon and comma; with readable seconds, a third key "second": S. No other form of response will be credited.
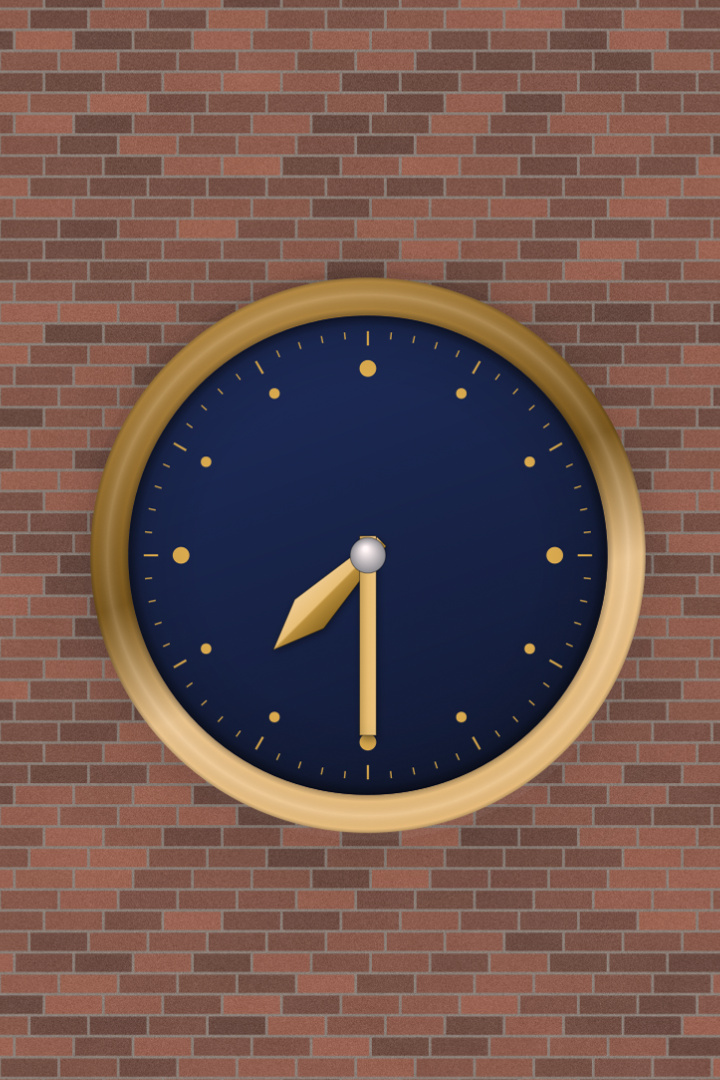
{"hour": 7, "minute": 30}
